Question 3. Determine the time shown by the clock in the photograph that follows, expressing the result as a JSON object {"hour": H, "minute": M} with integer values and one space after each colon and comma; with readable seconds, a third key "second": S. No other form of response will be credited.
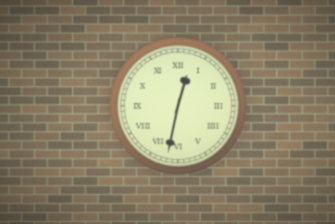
{"hour": 12, "minute": 32}
